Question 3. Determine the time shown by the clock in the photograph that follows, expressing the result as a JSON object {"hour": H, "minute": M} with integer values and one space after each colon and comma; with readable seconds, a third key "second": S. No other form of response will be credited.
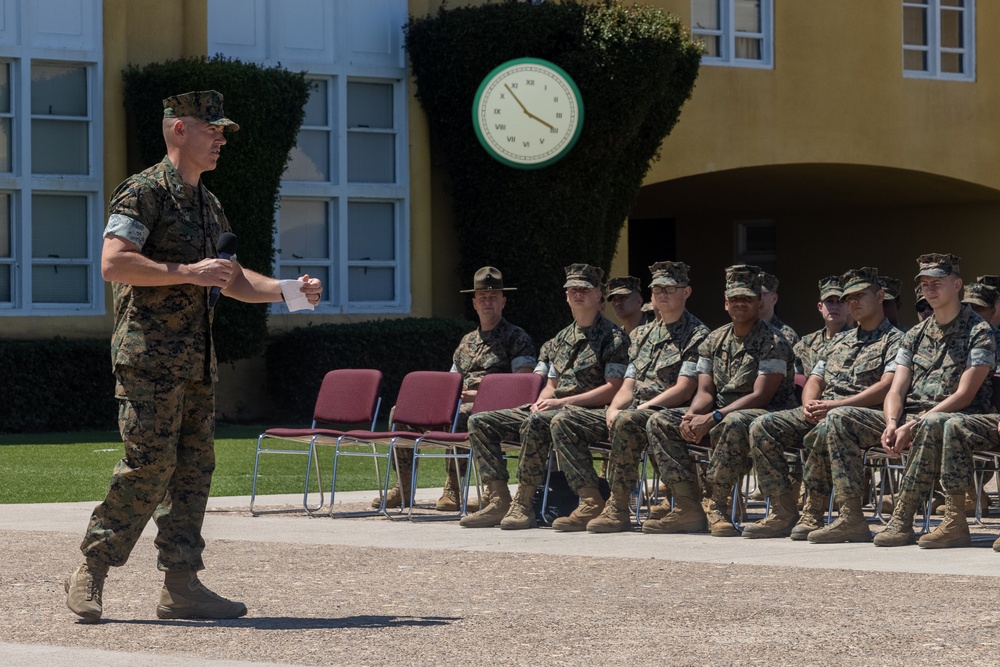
{"hour": 3, "minute": 53}
